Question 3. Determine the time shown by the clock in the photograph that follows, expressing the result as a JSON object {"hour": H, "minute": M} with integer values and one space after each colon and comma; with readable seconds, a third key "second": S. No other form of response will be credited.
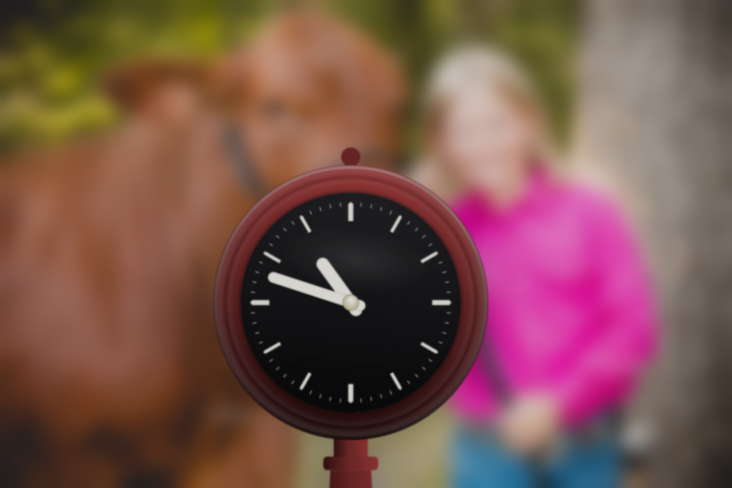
{"hour": 10, "minute": 48}
